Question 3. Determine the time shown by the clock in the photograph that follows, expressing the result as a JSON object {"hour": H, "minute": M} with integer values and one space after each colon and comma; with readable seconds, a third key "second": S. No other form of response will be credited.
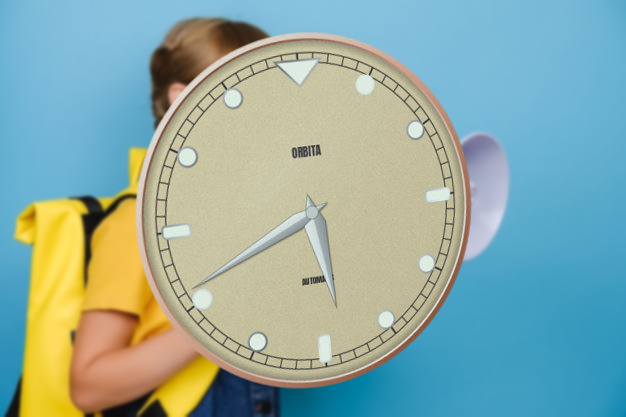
{"hour": 5, "minute": 41}
